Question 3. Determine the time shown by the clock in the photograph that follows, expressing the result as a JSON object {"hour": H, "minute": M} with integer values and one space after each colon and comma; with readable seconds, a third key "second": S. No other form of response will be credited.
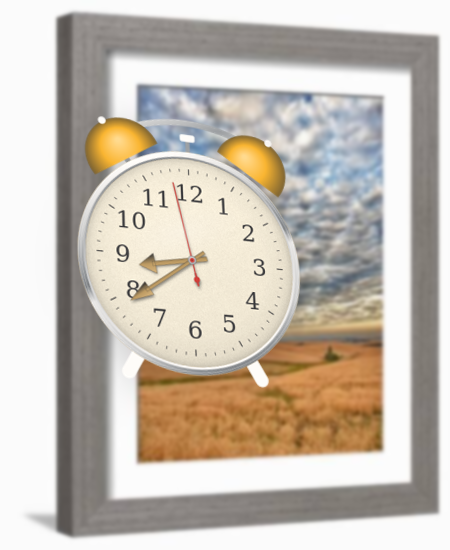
{"hour": 8, "minute": 38, "second": 58}
